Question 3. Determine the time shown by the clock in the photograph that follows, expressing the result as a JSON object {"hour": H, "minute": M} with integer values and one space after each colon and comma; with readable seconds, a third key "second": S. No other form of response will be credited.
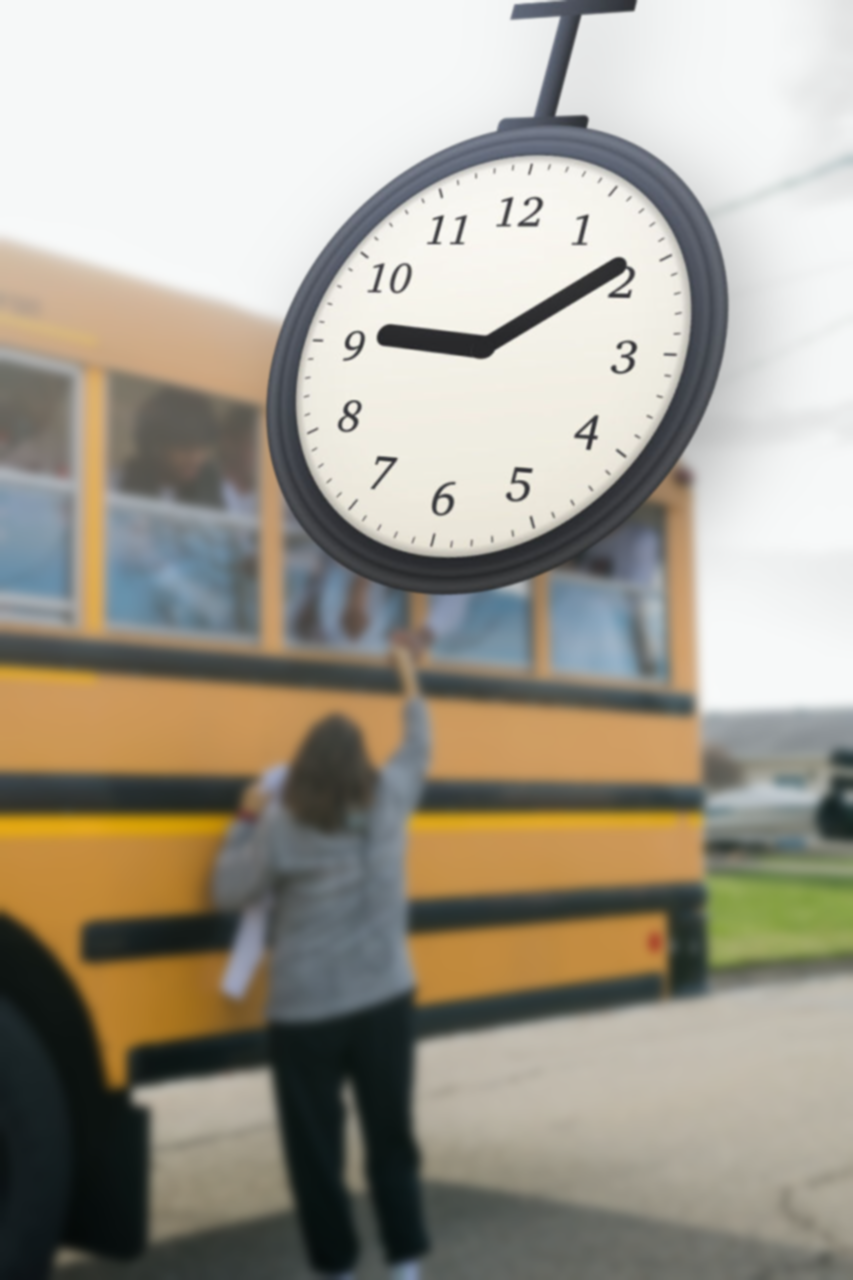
{"hour": 9, "minute": 9}
